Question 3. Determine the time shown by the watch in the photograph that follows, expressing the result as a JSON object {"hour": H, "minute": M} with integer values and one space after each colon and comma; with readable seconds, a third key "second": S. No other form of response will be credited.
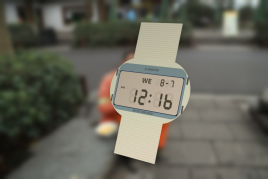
{"hour": 12, "minute": 16}
